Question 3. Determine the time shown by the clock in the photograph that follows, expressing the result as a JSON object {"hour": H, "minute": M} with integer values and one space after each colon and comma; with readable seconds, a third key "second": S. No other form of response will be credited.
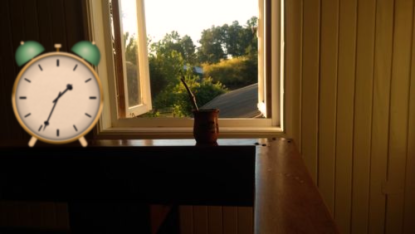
{"hour": 1, "minute": 34}
